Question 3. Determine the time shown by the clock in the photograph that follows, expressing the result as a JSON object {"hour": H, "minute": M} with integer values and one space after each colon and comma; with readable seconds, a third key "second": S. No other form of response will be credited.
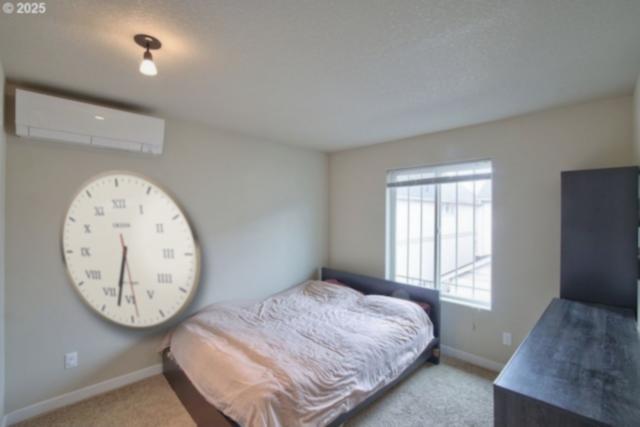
{"hour": 6, "minute": 32, "second": 29}
